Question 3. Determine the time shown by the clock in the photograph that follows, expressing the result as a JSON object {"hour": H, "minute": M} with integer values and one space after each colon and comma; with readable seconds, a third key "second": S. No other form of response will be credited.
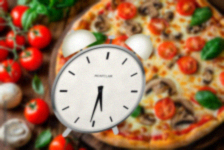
{"hour": 5, "minute": 31}
